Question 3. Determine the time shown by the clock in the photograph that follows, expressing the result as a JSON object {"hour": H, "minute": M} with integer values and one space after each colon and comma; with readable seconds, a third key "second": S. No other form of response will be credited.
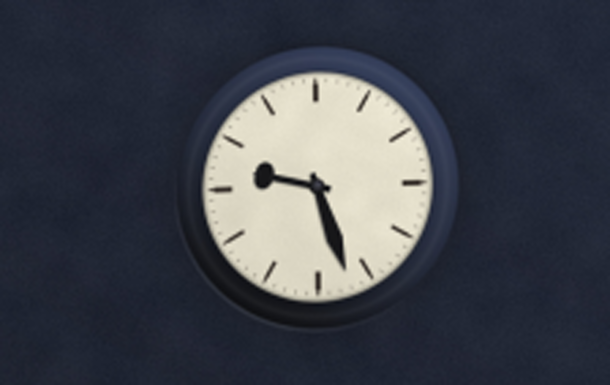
{"hour": 9, "minute": 27}
